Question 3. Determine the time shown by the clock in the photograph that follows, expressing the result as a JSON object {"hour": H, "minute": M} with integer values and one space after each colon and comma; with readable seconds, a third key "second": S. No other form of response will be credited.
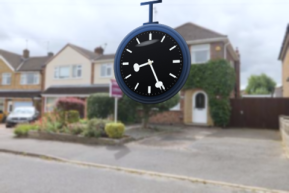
{"hour": 8, "minute": 26}
